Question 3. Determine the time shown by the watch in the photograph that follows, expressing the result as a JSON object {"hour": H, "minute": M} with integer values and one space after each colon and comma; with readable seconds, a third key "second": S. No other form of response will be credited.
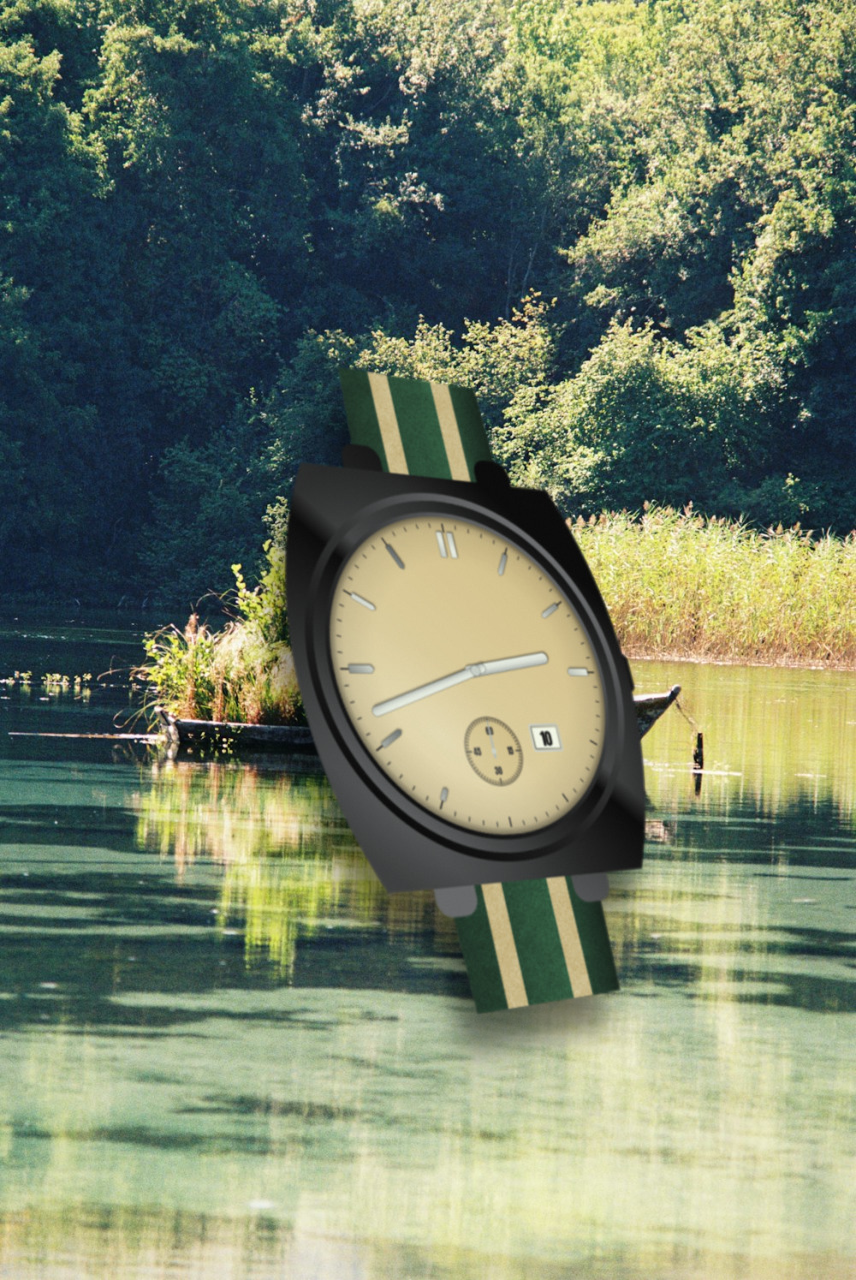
{"hour": 2, "minute": 42}
